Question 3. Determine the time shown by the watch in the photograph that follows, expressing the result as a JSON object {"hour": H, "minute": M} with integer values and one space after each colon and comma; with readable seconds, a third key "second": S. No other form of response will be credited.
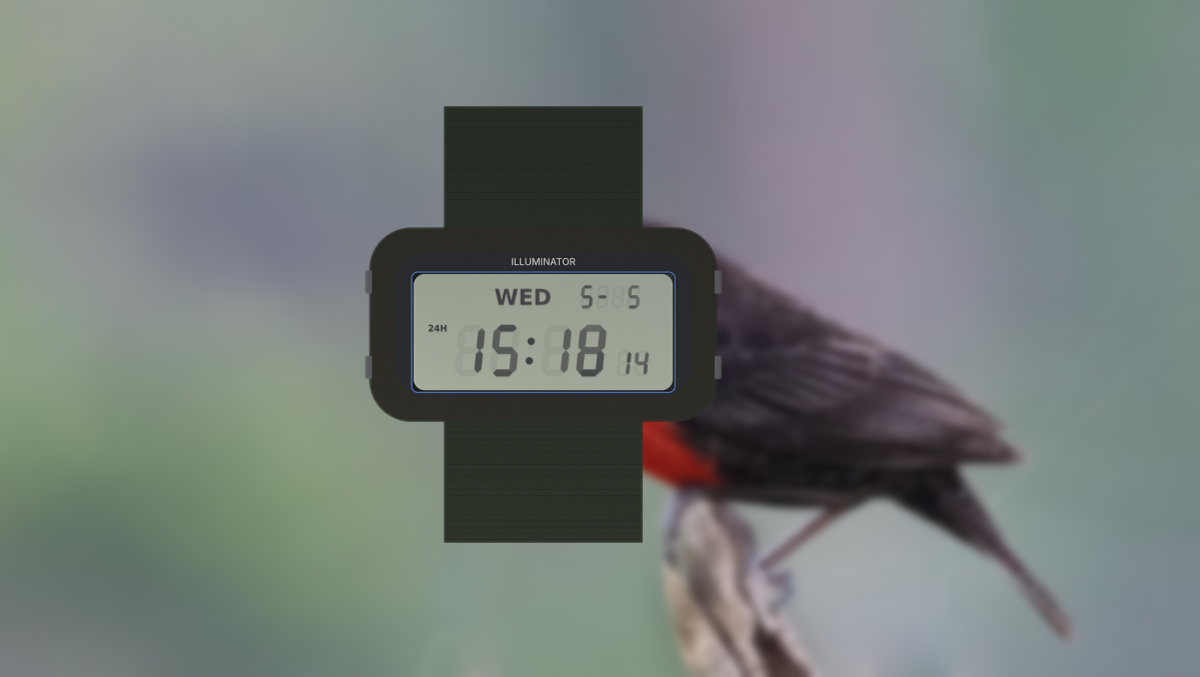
{"hour": 15, "minute": 18, "second": 14}
